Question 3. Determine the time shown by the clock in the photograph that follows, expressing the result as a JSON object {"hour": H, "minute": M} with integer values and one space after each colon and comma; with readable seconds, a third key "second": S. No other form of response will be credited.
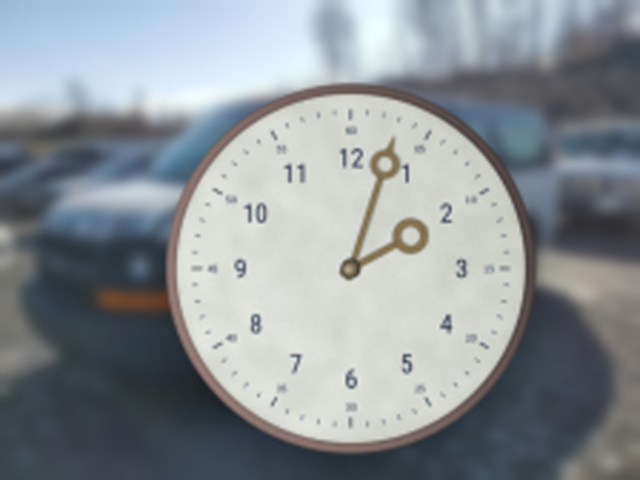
{"hour": 2, "minute": 3}
